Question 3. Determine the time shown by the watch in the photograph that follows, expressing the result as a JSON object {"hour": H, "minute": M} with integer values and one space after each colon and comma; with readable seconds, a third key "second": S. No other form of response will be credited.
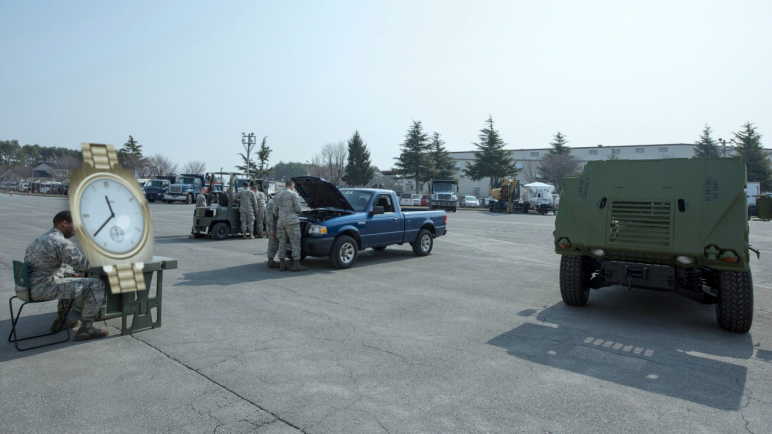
{"hour": 11, "minute": 39}
